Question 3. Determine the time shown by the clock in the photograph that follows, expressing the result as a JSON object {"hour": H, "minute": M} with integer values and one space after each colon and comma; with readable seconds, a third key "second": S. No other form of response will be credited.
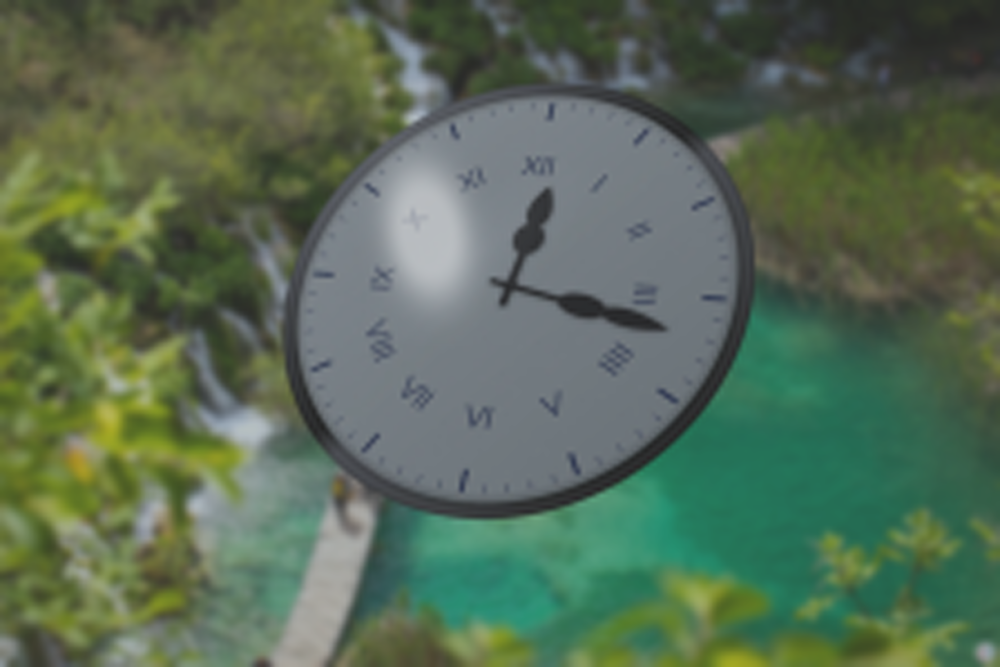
{"hour": 12, "minute": 17}
